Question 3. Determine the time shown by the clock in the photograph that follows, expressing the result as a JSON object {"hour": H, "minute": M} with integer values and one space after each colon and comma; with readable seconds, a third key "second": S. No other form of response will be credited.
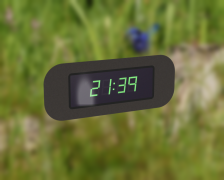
{"hour": 21, "minute": 39}
